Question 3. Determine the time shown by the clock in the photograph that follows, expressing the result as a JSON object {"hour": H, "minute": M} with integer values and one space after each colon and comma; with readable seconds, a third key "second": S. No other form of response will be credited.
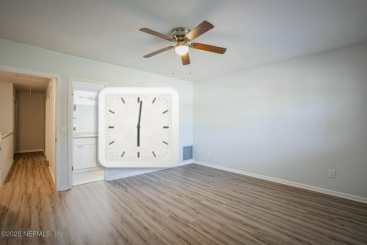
{"hour": 6, "minute": 1}
